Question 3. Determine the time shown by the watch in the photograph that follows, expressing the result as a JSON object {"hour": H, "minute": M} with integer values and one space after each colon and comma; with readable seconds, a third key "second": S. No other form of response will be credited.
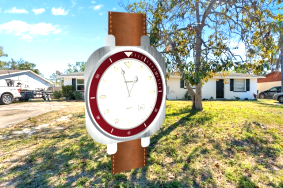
{"hour": 12, "minute": 57}
